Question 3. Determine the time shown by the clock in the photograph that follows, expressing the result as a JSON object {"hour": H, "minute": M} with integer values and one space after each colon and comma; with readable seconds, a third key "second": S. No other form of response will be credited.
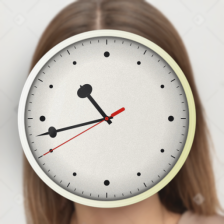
{"hour": 10, "minute": 42, "second": 40}
